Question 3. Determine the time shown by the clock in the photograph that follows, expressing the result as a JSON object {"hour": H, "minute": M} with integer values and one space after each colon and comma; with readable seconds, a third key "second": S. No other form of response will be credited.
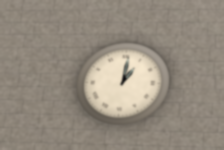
{"hour": 1, "minute": 1}
